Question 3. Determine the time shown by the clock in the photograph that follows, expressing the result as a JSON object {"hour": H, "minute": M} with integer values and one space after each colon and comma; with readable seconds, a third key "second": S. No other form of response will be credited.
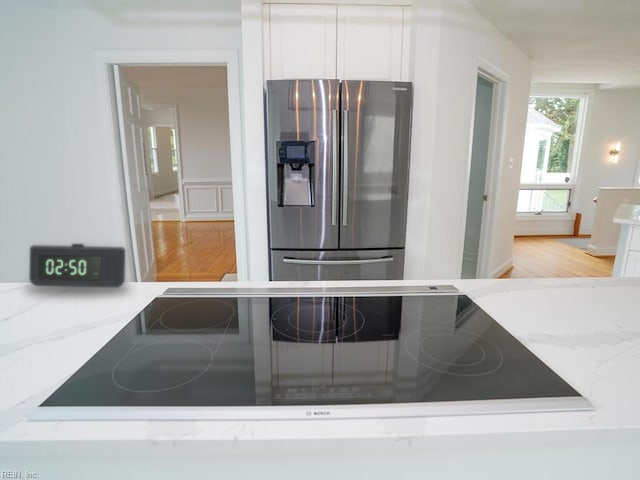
{"hour": 2, "minute": 50}
